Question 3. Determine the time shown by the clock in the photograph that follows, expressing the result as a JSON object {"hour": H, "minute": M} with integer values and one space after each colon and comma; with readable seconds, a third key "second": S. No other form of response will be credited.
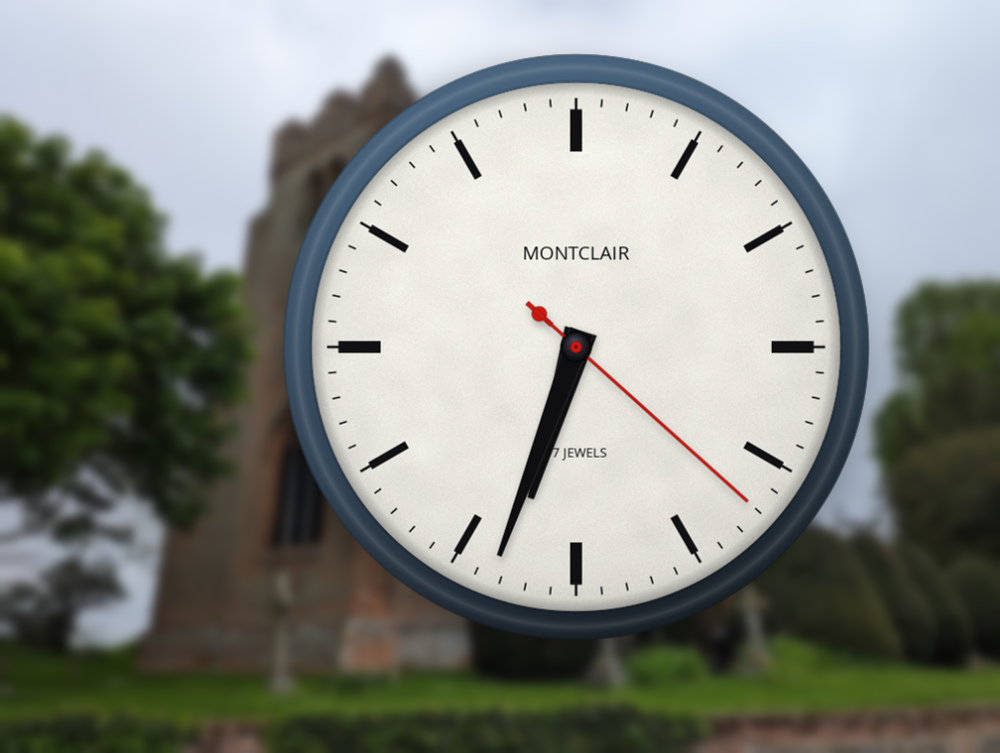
{"hour": 6, "minute": 33, "second": 22}
